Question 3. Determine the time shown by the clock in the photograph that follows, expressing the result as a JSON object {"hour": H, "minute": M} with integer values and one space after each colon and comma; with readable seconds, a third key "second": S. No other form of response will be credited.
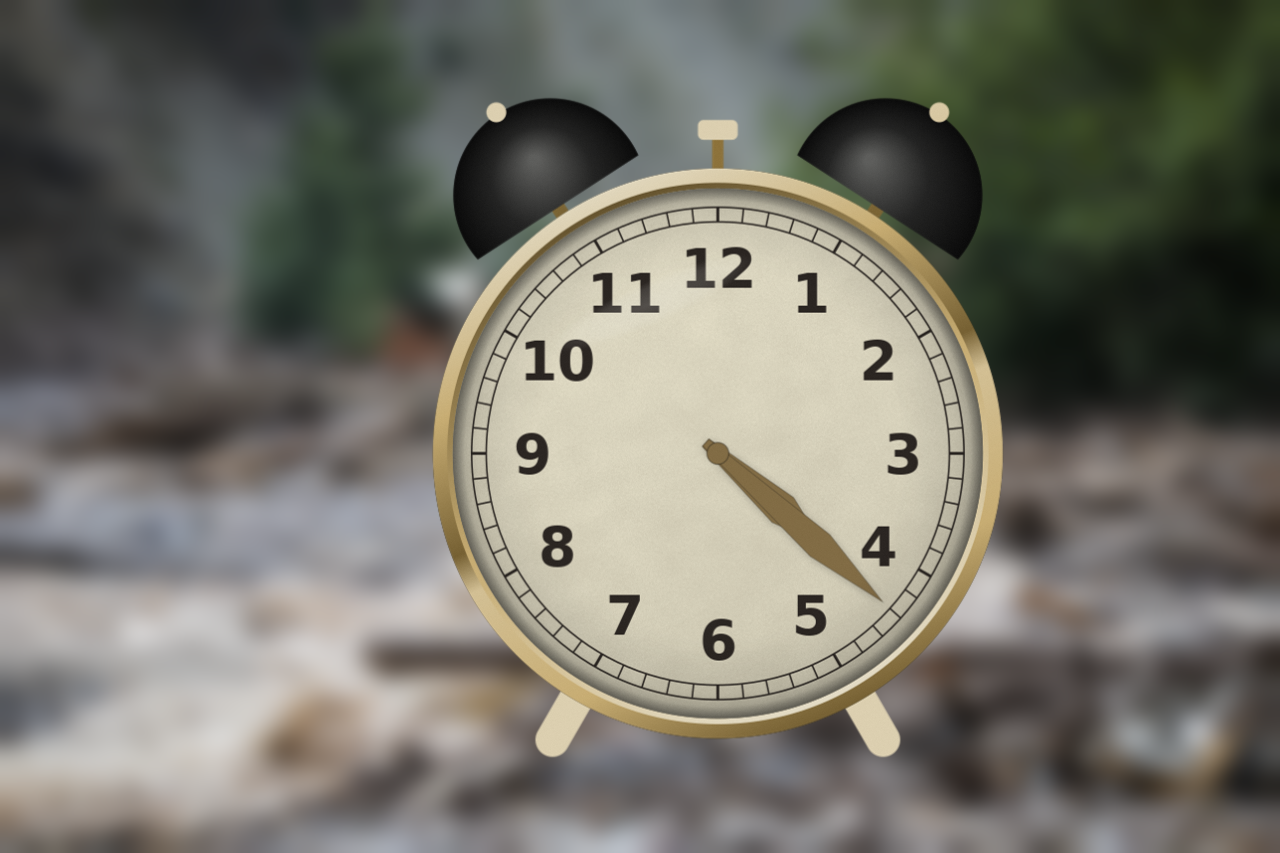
{"hour": 4, "minute": 22}
